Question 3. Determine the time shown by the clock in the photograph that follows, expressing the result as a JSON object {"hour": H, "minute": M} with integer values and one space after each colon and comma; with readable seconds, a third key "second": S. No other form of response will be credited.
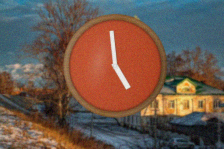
{"hour": 4, "minute": 59}
